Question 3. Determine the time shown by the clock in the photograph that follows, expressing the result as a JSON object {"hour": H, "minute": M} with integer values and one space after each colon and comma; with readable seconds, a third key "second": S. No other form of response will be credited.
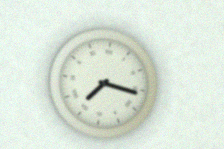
{"hour": 7, "minute": 16}
